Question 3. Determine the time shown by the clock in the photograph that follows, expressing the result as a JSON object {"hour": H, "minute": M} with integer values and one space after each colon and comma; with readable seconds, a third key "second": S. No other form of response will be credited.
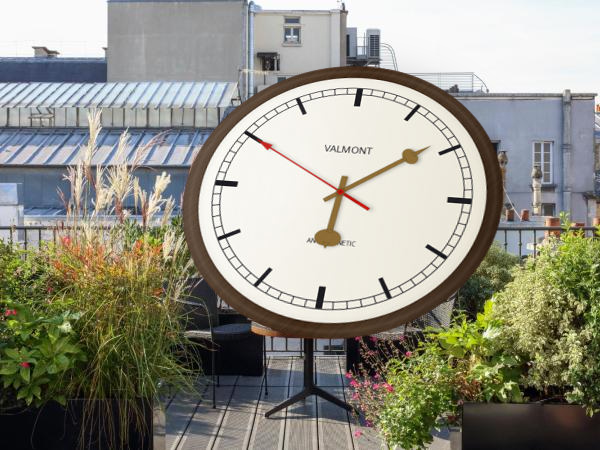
{"hour": 6, "minute": 8, "second": 50}
